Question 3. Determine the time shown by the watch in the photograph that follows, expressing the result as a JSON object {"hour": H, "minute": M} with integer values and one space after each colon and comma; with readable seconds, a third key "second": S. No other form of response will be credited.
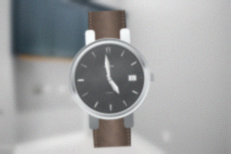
{"hour": 4, "minute": 59}
